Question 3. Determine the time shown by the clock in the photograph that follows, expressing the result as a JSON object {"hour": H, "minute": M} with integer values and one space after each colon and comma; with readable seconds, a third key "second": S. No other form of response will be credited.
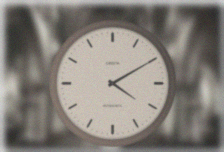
{"hour": 4, "minute": 10}
